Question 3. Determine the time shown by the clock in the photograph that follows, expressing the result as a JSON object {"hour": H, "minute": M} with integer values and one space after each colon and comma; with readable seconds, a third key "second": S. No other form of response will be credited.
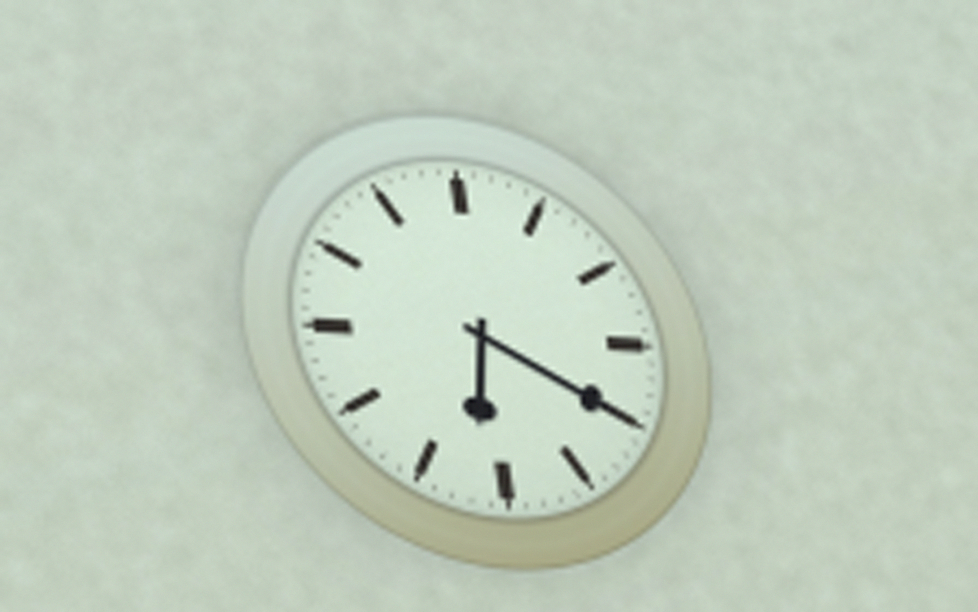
{"hour": 6, "minute": 20}
